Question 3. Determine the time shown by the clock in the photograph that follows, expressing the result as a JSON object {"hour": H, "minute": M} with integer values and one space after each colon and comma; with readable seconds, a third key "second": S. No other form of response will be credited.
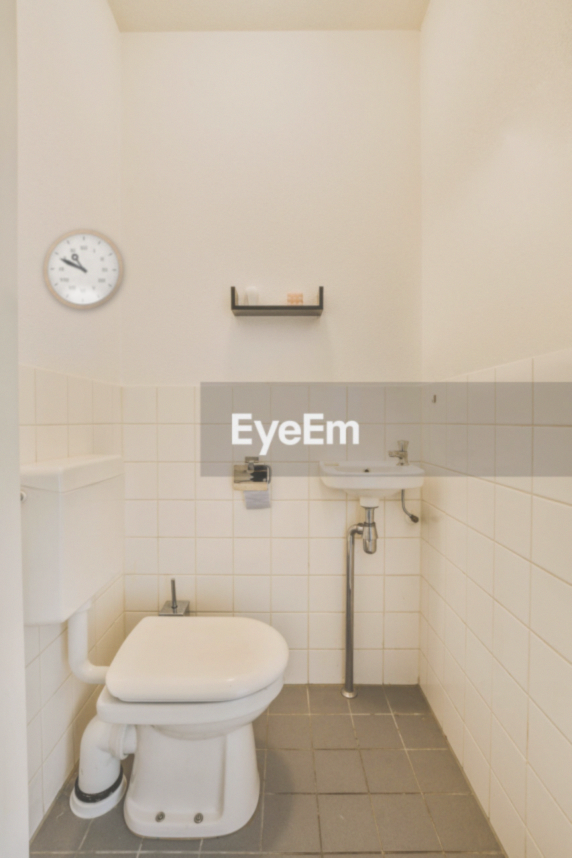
{"hour": 10, "minute": 49}
